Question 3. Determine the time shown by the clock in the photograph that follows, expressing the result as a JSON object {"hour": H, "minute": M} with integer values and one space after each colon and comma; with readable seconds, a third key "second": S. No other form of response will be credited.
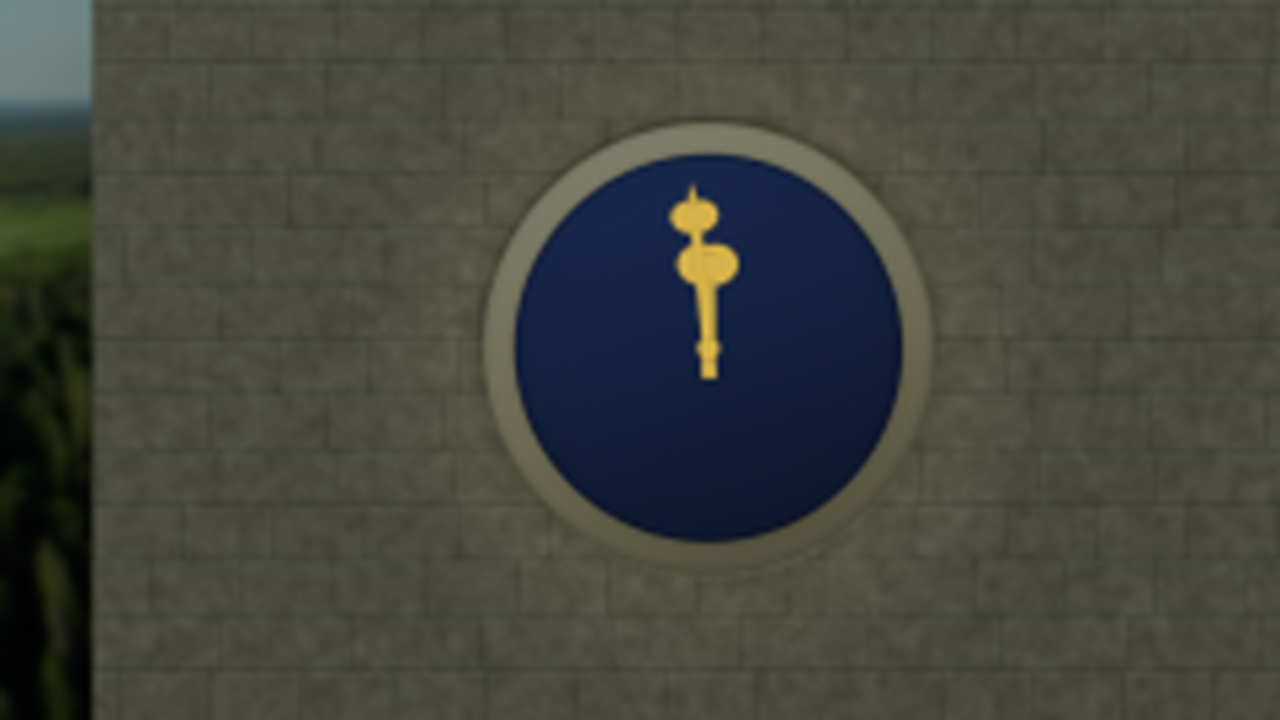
{"hour": 11, "minute": 59}
